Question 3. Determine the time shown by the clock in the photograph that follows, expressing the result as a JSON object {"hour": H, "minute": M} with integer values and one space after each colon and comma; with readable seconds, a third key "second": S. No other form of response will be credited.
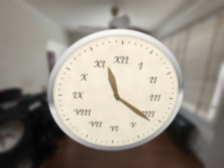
{"hour": 11, "minute": 21}
